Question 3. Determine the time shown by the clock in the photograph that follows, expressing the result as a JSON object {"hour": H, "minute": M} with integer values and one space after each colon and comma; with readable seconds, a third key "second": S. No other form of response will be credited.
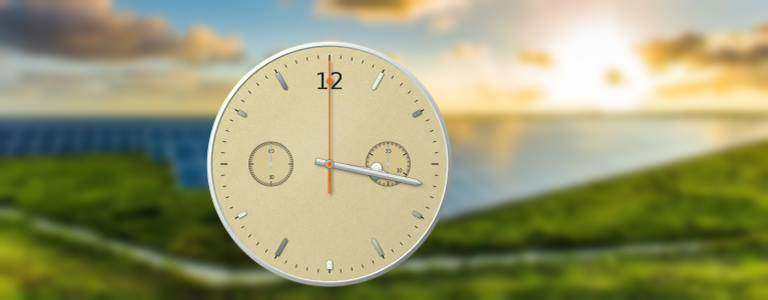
{"hour": 3, "minute": 17}
